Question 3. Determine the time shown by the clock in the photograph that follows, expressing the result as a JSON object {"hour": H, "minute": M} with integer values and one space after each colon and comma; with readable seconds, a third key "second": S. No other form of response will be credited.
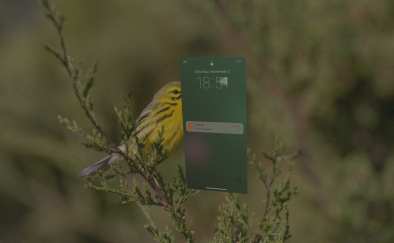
{"hour": 18, "minute": 51}
